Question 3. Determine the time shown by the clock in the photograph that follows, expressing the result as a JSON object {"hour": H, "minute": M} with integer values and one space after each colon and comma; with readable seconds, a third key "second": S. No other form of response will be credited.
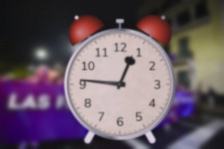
{"hour": 12, "minute": 46}
